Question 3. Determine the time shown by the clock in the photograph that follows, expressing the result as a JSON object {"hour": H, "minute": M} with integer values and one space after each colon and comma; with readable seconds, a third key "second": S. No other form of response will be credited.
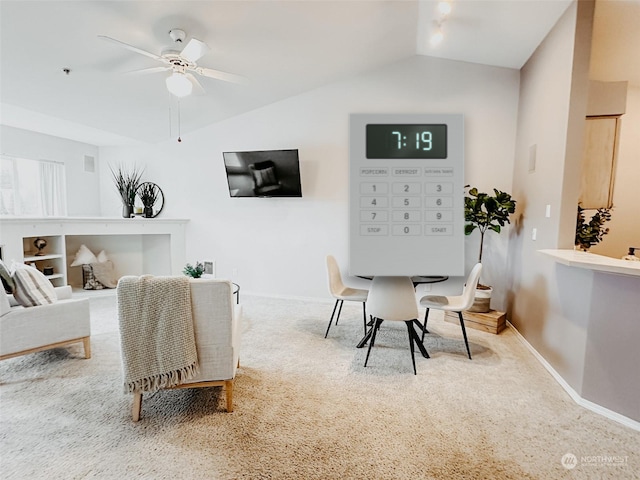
{"hour": 7, "minute": 19}
